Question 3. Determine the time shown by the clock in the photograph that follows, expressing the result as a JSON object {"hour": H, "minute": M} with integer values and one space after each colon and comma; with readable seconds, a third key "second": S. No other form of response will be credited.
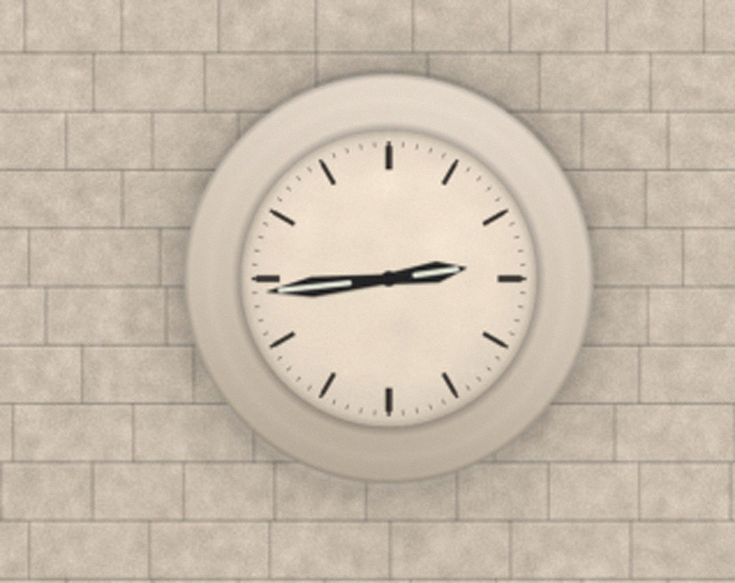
{"hour": 2, "minute": 44}
